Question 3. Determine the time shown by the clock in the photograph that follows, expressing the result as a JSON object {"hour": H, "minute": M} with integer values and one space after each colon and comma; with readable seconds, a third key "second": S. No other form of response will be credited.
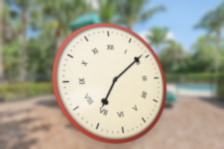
{"hour": 7, "minute": 9}
